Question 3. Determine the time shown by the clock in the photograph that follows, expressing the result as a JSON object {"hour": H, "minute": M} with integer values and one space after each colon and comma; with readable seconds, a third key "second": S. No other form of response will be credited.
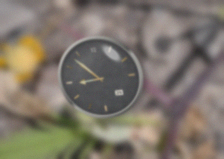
{"hour": 8, "minute": 53}
